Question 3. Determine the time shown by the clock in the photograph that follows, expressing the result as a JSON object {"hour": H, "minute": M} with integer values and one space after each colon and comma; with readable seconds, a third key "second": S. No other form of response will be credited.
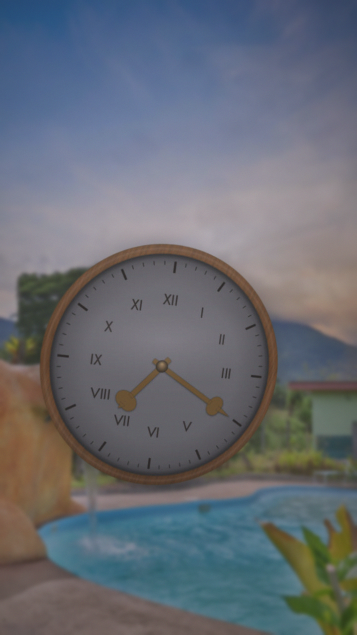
{"hour": 7, "minute": 20}
